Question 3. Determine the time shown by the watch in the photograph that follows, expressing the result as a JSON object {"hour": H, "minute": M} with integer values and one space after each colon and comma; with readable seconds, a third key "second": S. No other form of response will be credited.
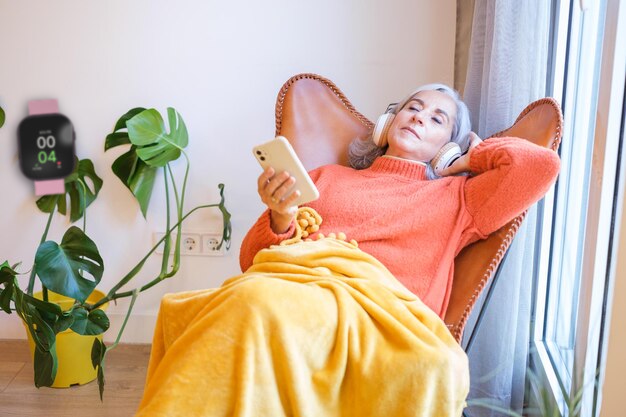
{"hour": 0, "minute": 4}
